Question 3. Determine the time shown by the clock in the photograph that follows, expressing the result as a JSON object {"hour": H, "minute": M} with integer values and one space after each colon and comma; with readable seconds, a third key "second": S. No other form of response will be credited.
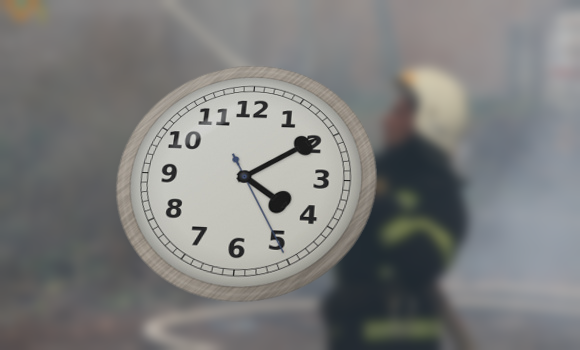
{"hour": 4, "minute": 9, "second": 25}
